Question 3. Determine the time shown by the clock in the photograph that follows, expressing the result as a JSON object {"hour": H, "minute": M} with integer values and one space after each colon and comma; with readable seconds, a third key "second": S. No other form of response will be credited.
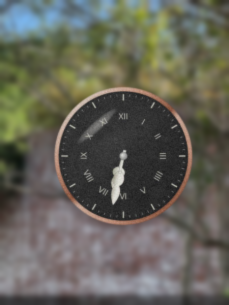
{"hour": 6, "minute": 32}
